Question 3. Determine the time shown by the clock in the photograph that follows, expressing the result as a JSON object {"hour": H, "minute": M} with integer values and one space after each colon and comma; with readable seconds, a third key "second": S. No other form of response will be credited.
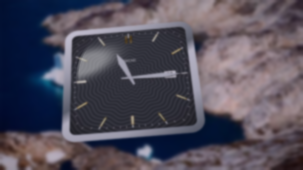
{"hour": 11, "minute": 15}
